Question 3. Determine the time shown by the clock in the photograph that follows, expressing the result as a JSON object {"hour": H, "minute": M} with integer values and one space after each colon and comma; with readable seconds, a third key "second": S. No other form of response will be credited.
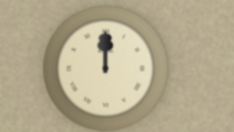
{"hour": 12, "minute": 0}
